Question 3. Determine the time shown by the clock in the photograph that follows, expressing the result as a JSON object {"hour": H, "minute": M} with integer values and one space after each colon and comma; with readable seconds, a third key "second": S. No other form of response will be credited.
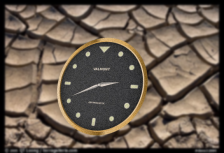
{"hour": 2, "minute": 41}
